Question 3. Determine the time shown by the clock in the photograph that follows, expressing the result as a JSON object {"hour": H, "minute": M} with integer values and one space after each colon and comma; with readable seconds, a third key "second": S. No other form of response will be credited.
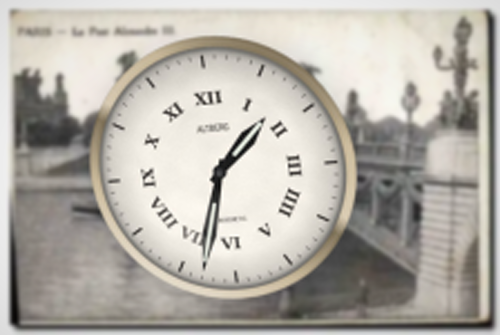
{"hour": 1, "minute": 33}
